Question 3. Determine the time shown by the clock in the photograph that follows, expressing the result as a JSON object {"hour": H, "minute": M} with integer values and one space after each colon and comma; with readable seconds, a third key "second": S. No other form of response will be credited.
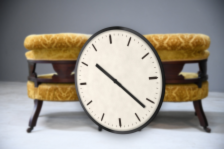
{"hour": 10, "minute": 22}
